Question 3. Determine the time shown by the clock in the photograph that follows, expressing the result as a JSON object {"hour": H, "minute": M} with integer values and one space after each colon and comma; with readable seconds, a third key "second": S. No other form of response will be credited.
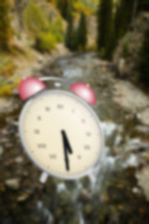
{"hour": 5, "minute": 30}
